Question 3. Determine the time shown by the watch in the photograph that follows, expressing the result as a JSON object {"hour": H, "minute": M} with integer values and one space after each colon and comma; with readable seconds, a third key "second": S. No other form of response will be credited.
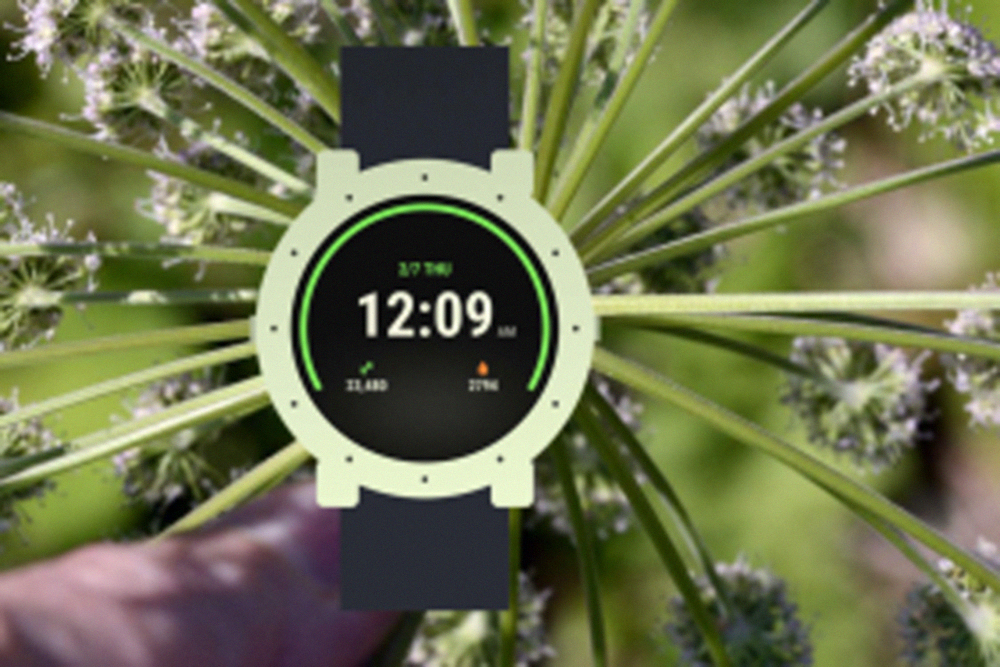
{"hour": 12, "minute": 9}
